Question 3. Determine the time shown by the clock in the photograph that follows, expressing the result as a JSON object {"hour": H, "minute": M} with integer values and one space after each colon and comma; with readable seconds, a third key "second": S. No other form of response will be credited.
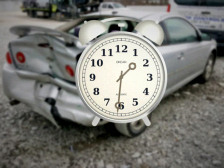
{"hour": 1, "minute": 31}
